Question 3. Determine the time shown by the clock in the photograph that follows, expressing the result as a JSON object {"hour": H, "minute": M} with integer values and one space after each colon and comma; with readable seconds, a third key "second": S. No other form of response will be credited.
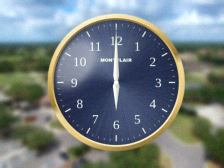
{"hour": 6, "minute": 0}
